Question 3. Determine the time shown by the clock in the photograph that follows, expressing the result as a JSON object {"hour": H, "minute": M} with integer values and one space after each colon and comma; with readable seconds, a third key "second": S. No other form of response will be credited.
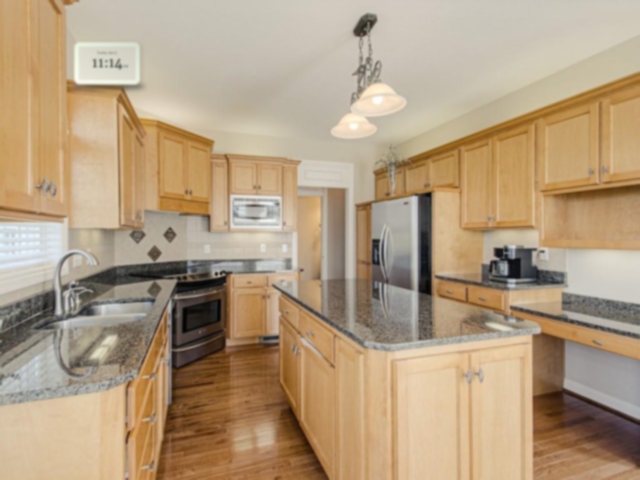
{"hour": 11, "minute": 14}
